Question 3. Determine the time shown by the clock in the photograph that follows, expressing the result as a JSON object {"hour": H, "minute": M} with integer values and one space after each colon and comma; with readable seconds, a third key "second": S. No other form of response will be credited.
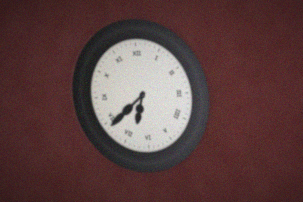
{"hour": 6, "minute": 39}
